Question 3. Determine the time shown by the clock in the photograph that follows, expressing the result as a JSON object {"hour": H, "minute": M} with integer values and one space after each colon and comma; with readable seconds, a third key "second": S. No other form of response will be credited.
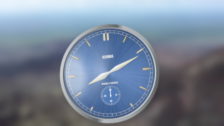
{"hour": 8, "minute": 11}
